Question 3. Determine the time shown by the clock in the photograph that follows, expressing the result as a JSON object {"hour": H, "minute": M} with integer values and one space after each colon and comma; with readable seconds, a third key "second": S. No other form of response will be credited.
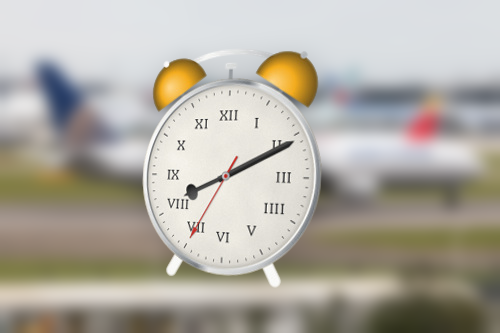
{"hour": 8, "minute": 10, "second": 35}
